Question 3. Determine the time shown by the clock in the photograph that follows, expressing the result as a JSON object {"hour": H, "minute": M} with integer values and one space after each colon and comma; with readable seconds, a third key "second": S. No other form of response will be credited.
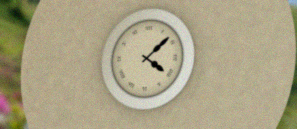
{"hour": 4, "minute": 8}
